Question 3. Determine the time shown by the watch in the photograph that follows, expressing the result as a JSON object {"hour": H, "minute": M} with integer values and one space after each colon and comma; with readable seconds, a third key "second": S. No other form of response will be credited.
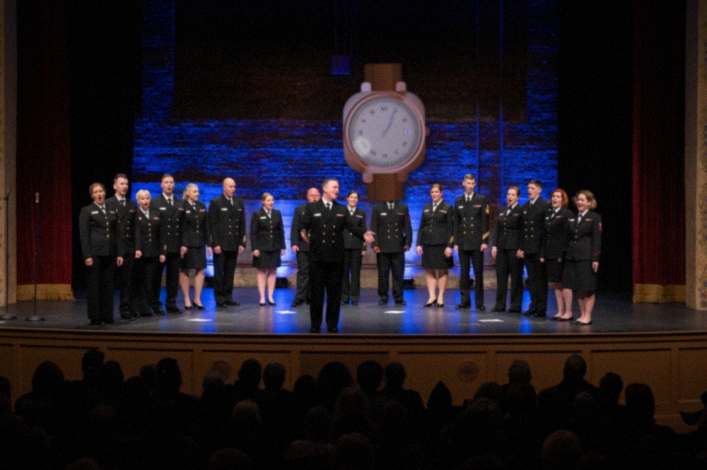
{"hour": 1, "minute": 4}
